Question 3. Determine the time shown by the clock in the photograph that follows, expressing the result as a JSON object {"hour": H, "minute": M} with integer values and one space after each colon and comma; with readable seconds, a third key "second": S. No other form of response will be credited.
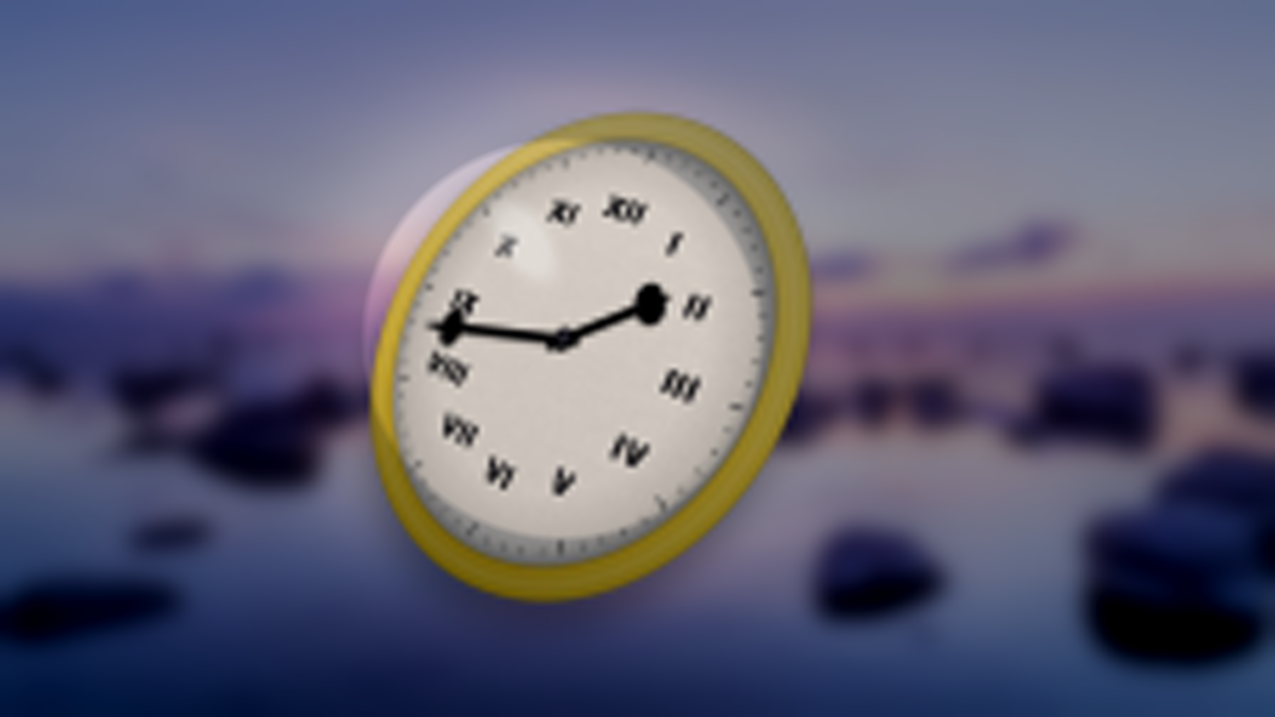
{"hour": 1, "minute": 43}
